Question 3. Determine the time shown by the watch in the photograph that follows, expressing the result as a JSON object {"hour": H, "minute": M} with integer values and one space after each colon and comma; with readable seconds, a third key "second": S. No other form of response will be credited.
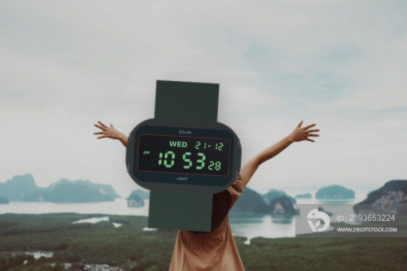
{"hour": 10, "minute": 53, "second": 28}
